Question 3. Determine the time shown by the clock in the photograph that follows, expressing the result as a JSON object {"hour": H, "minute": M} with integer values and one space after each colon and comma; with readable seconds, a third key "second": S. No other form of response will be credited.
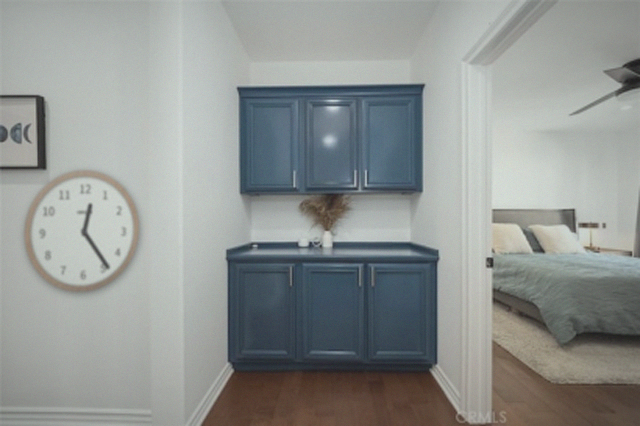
{"hour": 12, "minute": 24}
